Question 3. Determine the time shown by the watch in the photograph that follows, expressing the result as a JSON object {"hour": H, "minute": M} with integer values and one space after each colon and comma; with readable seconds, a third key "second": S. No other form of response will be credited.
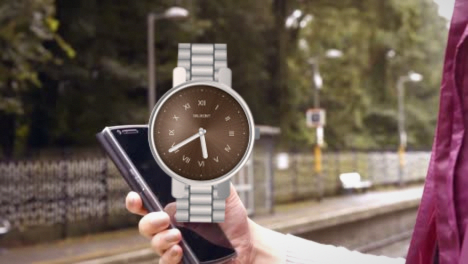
{"hour": 5, "minute": 40}
